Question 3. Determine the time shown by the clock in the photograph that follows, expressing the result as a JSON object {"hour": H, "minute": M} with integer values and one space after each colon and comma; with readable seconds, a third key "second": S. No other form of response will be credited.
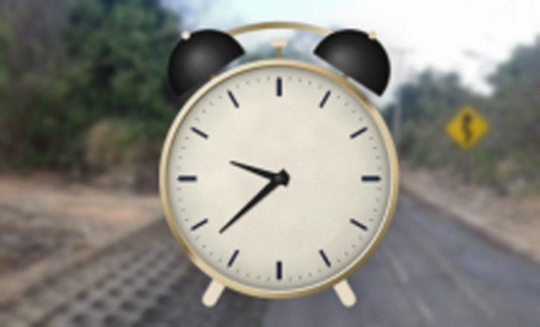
{"hour": 9, "minute": 38}
